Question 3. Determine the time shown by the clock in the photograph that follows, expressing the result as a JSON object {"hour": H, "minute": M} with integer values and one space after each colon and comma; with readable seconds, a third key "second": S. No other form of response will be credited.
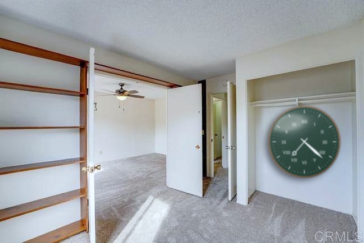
{"hour": 7, "minute": 22}
